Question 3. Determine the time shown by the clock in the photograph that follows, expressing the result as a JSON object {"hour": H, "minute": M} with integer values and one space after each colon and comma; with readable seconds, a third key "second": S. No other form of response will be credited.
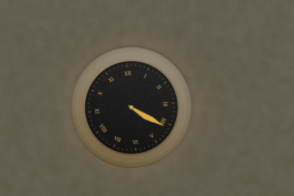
{"hour": 4, "minute": 21}
